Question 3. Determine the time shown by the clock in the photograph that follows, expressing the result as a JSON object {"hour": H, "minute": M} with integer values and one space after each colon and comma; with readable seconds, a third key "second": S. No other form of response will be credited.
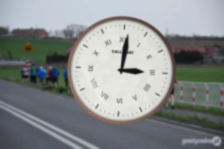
{"hour": 3, "minute": 1}
